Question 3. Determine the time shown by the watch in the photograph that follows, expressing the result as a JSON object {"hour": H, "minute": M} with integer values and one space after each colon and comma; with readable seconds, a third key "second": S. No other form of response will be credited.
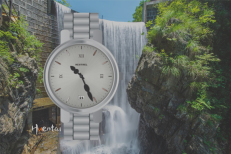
{"hour": 10, "minute": 26}
